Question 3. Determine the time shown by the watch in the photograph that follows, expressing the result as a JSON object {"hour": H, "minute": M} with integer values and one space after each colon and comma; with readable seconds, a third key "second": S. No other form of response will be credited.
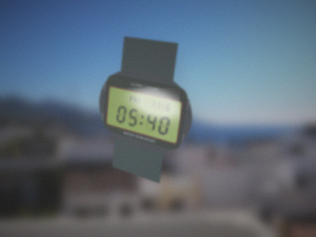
{"hour": 5, "minute": 40}
